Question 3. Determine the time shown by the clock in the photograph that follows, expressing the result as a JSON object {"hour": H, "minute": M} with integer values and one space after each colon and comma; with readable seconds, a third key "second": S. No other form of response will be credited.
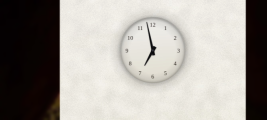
{"hour": 6, "minute": 58}
